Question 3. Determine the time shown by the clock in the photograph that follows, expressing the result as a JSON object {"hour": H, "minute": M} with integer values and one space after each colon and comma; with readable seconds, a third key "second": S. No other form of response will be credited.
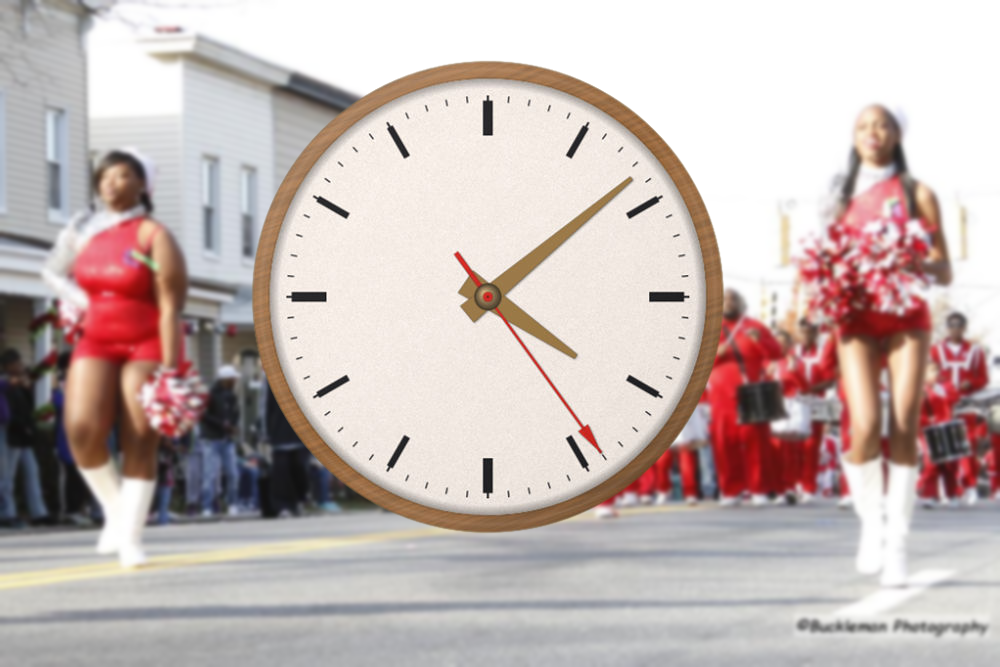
{"hour": 4, "minute": 8, "second": 24}
